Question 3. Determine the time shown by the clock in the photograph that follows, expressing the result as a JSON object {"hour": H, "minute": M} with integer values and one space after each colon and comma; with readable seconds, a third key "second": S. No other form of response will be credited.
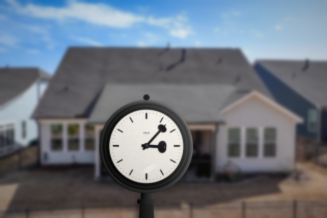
{"hour": 3, "minute": 7}
